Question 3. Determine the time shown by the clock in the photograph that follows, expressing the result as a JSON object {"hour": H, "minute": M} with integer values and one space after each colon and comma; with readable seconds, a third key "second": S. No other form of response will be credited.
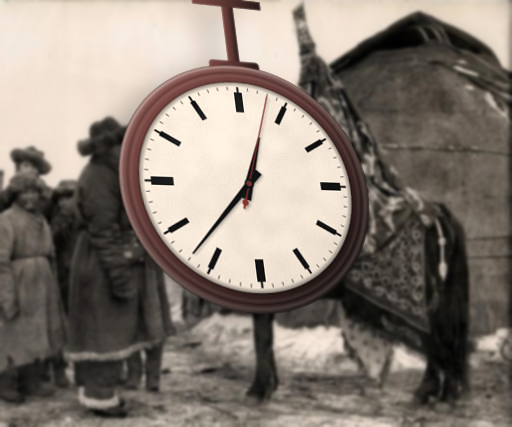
{"hour": 12, "minute": 37, "second": 3}
